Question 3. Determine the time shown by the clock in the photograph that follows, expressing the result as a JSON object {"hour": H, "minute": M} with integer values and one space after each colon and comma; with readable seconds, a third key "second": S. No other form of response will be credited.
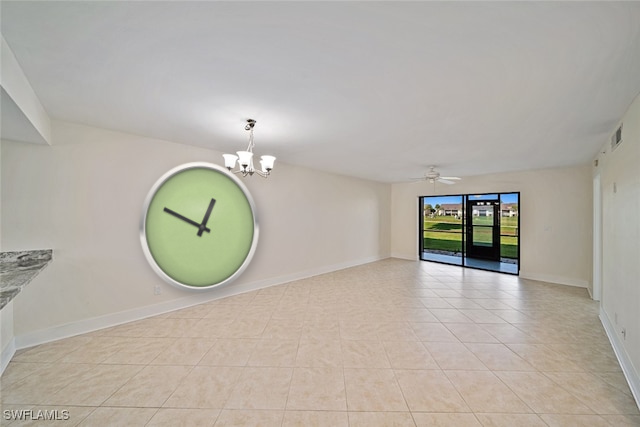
{"hour": 12, "minute": 49}
